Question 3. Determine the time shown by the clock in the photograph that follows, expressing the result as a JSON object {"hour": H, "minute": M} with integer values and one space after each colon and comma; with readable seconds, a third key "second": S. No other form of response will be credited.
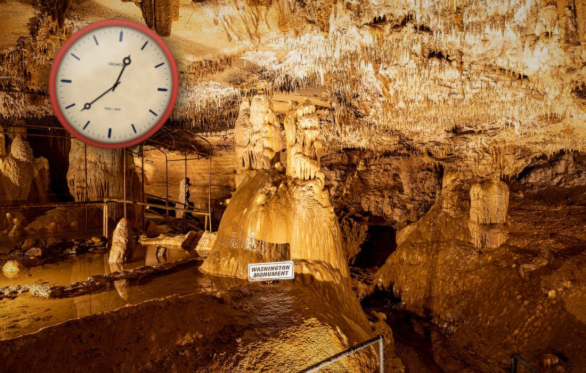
{"hour": 12, "minute": 38}
